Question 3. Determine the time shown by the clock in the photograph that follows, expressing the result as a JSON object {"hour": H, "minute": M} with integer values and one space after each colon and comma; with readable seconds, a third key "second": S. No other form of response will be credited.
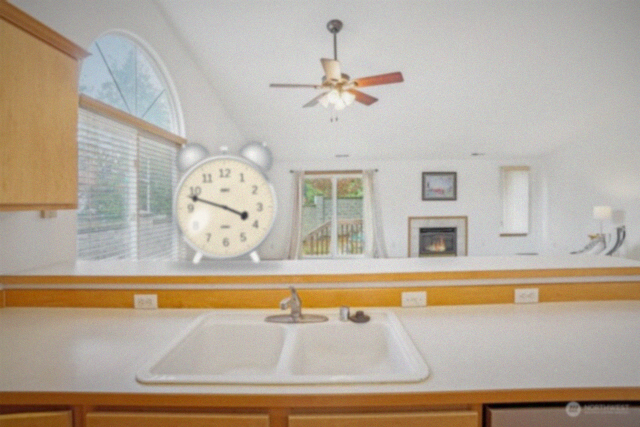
{"hour": 3, "minute": 48}
